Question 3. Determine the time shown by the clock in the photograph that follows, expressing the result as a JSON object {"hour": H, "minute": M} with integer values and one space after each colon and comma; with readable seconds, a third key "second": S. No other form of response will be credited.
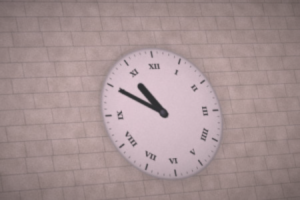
{"hour": 10, "minute": 50}
